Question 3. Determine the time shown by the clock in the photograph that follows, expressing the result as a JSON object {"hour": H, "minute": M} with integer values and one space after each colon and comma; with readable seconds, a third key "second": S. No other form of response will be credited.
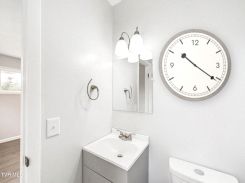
{"hour": 10, "minute": 21}
